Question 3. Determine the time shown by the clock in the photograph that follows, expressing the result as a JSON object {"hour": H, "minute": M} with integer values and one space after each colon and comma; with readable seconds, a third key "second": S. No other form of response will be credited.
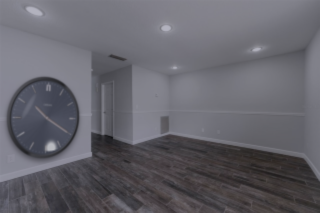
{"hour": 10, "minute": 20}
